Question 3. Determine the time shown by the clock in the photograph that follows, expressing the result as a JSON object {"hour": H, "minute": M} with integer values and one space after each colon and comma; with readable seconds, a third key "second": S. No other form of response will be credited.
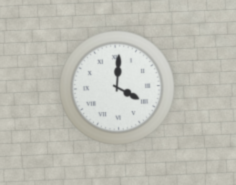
{"hour": 4, "minute": 1}
